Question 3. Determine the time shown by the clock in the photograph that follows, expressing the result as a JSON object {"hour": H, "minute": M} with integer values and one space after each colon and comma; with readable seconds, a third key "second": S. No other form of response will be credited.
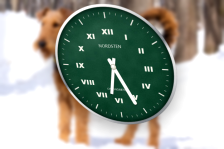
{"hour": 6, "minute": 26}
